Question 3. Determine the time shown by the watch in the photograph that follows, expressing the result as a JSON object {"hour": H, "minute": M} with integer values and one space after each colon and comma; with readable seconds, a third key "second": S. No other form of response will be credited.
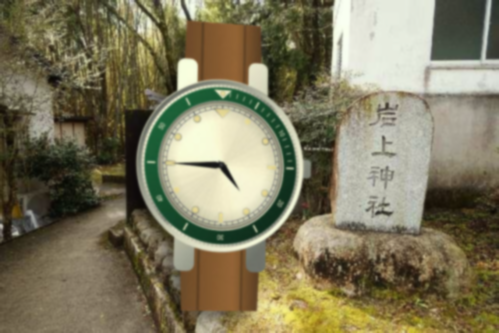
{"hour": 4, "minute": 45}
